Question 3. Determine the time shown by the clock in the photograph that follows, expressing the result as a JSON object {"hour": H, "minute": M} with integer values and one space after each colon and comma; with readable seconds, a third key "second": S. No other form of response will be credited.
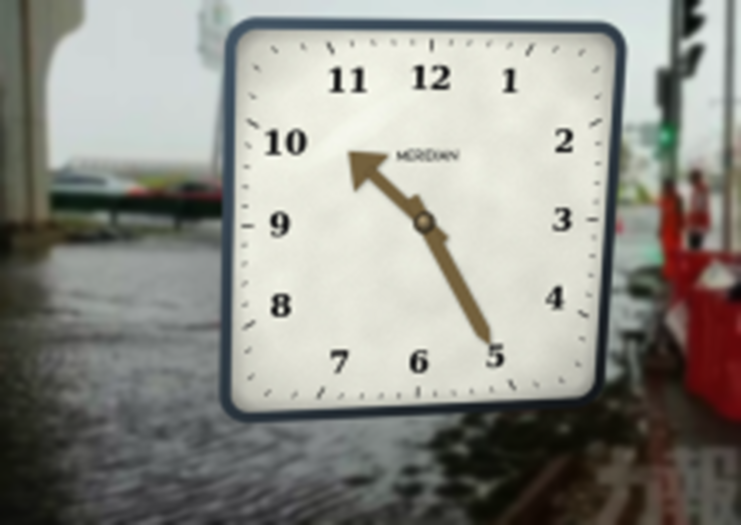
{"hour": 10, "minute": 25}
